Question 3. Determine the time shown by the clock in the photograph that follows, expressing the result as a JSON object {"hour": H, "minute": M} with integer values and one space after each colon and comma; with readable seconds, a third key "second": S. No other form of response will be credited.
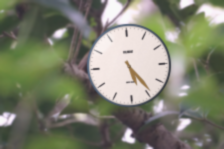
{"hour": 5, "minute": 24}
